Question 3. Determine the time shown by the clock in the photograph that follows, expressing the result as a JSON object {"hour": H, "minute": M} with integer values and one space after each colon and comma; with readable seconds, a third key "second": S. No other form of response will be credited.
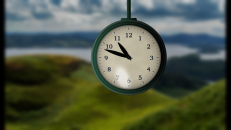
{"hour": 10, "minute": 48}
